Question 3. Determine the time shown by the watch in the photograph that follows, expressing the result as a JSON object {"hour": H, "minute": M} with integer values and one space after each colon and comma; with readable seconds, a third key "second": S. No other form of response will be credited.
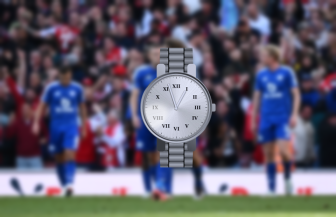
{"hour": 12, "minute": 57}
